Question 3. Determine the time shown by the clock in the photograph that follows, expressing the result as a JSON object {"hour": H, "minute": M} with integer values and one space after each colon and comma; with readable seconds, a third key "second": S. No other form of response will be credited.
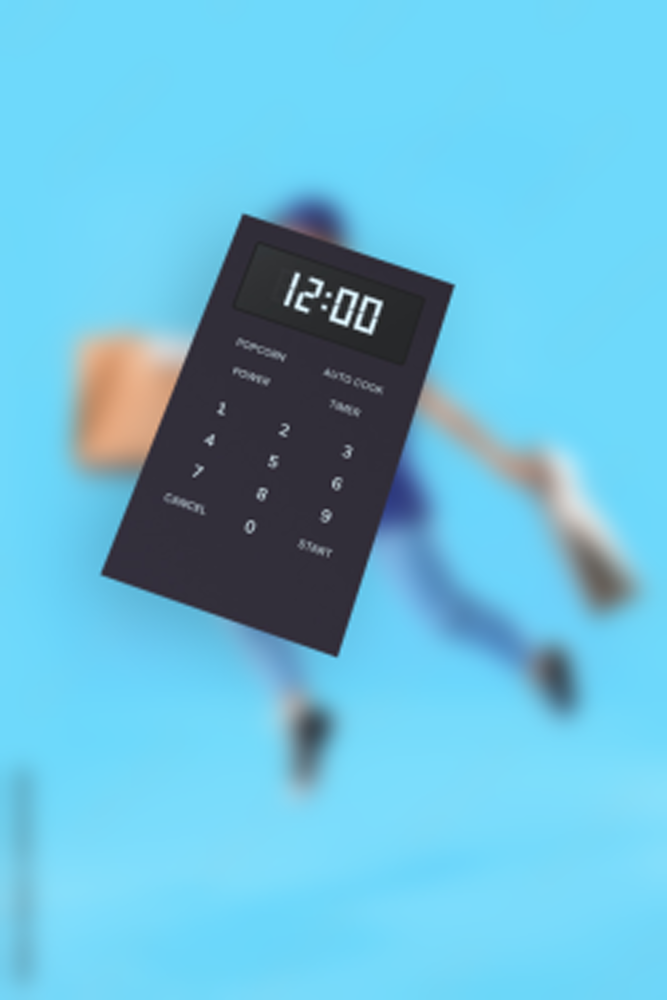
{"hour": 12, "minute": 0}
